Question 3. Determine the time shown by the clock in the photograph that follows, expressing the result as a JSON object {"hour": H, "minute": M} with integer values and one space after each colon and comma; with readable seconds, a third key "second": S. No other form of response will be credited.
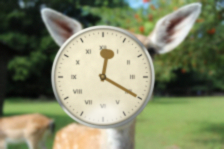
{"hour": 12, "minute": 20}
